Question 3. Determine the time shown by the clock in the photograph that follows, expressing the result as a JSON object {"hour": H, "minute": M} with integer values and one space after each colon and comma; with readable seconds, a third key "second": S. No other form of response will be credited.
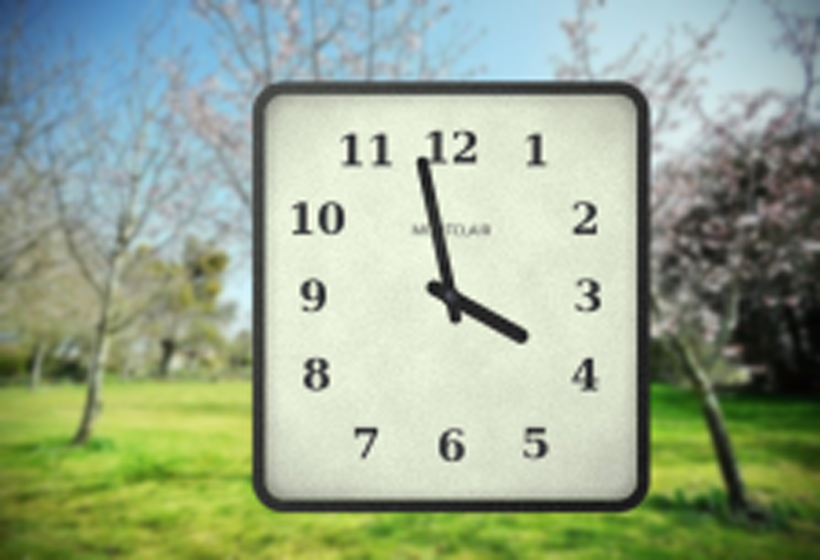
{"hour": 3, "minute": 58}
